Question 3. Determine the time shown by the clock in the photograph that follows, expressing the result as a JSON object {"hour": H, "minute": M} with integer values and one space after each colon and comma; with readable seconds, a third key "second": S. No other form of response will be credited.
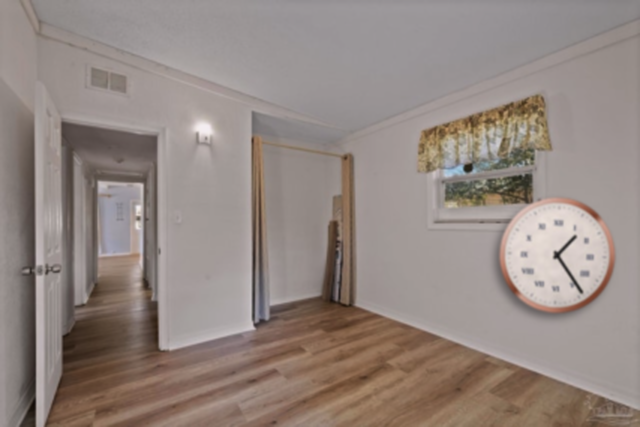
{"hour": 1, "minute": 24}
